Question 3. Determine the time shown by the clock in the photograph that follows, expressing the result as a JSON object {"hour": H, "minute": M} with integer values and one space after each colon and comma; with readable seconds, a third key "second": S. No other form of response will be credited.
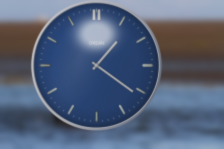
{"hour": 1, "minute": 21}
